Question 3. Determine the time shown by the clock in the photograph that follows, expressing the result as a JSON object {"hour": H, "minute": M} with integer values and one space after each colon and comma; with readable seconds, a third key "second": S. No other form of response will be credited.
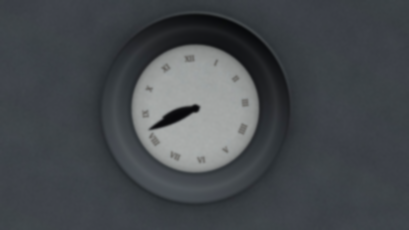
{"hour": 8, "minute": 42}
